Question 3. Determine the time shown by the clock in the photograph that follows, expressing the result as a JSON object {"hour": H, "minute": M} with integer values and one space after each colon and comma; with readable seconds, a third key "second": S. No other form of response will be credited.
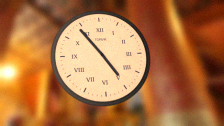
{"hour": 4, "minute": 54}
